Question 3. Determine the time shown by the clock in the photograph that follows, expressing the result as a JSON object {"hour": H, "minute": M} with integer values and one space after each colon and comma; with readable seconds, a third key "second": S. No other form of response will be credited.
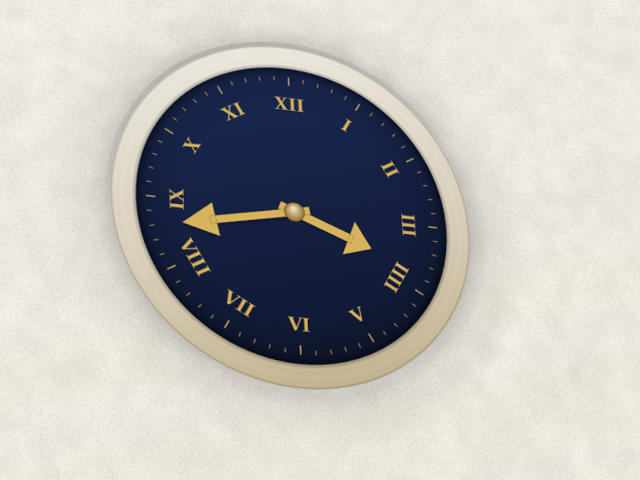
{"hour": 3, "minute": 43}
